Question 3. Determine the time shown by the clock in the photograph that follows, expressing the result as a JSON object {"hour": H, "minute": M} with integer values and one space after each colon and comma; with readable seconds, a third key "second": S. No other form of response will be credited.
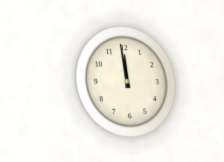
{"hour": 11, "minute": 59}
